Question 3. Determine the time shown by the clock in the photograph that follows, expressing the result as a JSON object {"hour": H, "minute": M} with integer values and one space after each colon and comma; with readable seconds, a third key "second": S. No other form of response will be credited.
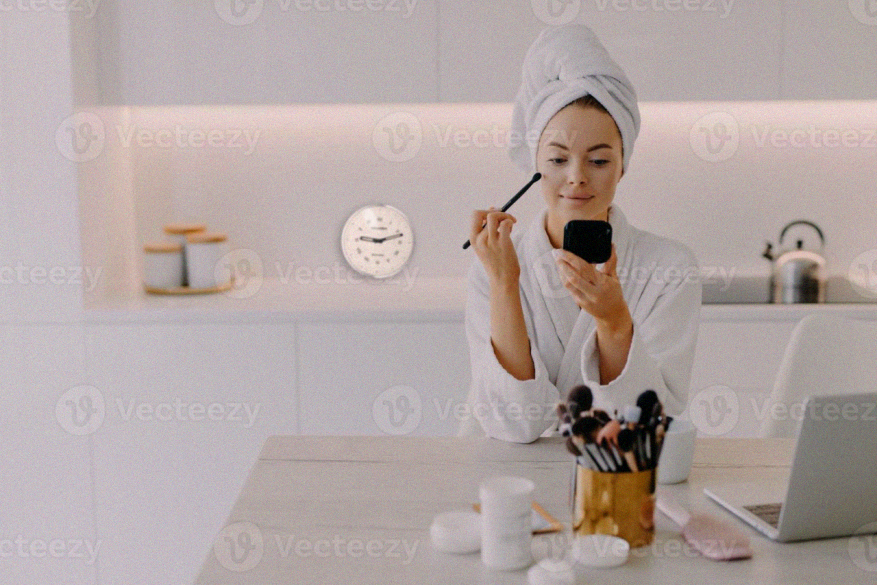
{"hour": 9, "minute": 12}
